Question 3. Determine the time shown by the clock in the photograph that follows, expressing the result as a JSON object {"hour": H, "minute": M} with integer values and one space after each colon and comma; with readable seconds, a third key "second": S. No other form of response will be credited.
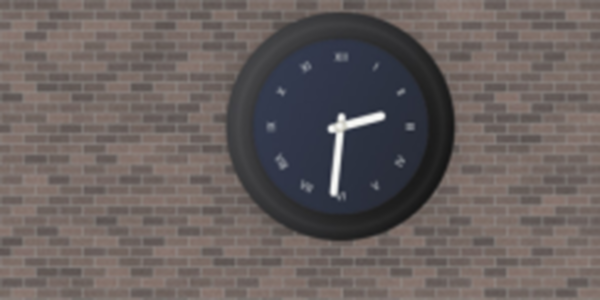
{"hour": 2, "minute": 31}
